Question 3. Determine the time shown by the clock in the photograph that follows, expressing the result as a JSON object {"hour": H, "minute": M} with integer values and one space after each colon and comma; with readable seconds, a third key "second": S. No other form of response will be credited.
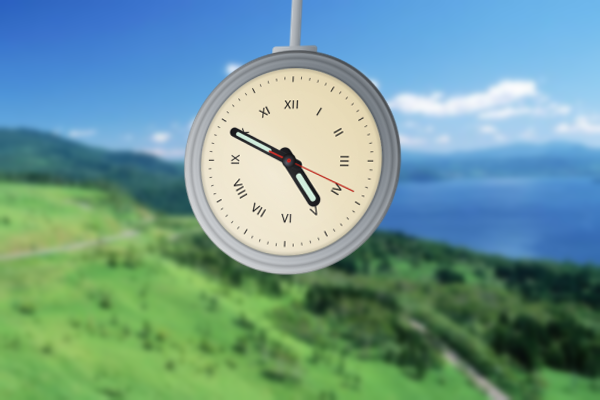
{"hour": 4, "minute": 49, "second": 19}
